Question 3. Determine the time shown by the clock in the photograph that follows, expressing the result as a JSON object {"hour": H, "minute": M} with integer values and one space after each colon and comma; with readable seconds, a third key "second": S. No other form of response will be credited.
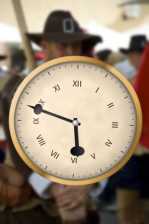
{"hour": 5, "minute": 48}
